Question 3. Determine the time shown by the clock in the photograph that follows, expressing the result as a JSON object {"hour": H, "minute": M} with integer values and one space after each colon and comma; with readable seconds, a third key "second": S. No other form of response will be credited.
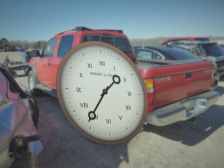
{"hour": 1, "minute": 36}
